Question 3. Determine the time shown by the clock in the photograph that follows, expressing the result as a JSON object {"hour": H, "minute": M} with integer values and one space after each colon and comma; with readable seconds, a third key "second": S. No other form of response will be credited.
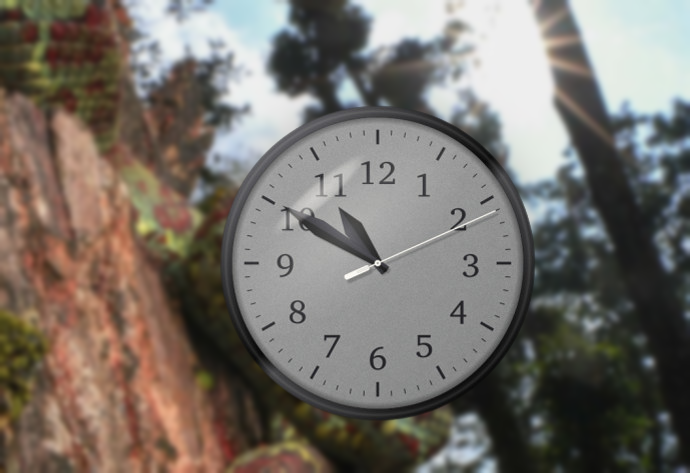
{"hour": 10, "minute": 50, "second": 11}
